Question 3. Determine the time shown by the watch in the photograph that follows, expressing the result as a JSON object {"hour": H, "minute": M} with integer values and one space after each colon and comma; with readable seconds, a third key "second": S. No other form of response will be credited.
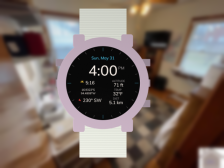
{"hour": 4, "minute": 0}
